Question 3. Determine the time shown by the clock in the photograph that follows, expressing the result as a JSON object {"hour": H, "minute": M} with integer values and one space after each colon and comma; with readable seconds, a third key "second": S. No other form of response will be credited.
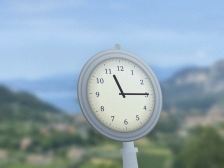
{"hour": 11, "minute": 15}
